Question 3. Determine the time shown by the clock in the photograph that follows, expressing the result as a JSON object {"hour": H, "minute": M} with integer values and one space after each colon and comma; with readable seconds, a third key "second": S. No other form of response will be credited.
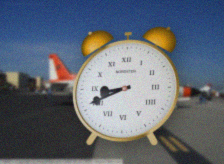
{"hour": 8, "minute": 41}
